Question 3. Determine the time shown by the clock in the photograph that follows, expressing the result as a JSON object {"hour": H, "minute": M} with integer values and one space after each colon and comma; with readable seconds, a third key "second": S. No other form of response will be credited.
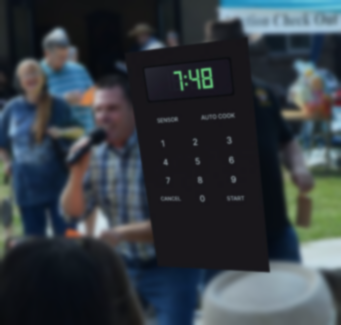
{"hour": 7, "minute": 48}
